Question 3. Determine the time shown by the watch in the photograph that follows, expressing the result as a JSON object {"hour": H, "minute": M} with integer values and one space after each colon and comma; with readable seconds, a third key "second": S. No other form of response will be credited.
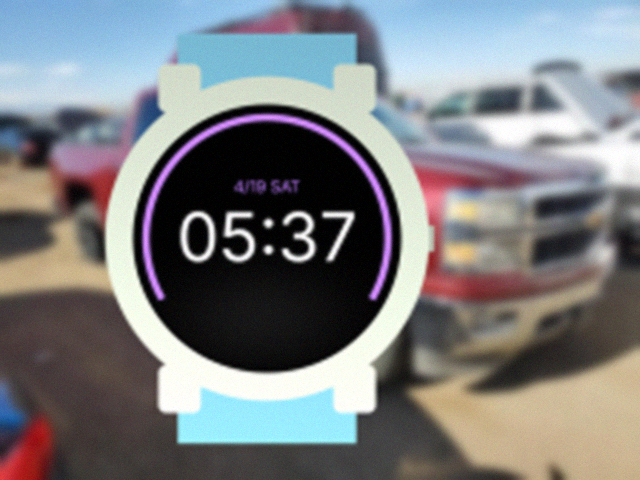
{"hour": 5, "minute": 37}
